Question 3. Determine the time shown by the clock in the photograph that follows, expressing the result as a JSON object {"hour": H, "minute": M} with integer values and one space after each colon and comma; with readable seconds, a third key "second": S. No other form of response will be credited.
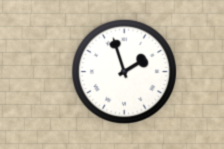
{"hour": 1, "minute": 57}
